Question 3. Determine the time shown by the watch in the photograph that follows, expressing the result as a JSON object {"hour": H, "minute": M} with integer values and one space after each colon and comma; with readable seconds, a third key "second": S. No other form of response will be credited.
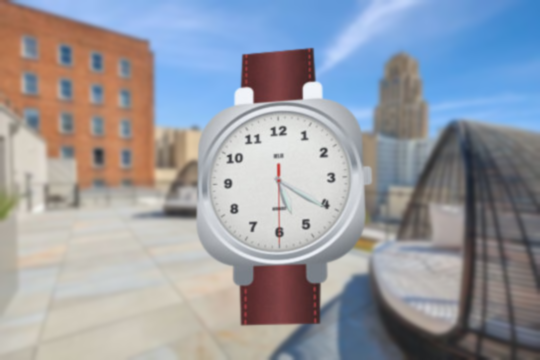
{"hour": 5, "minute": 20, "second": 30}
